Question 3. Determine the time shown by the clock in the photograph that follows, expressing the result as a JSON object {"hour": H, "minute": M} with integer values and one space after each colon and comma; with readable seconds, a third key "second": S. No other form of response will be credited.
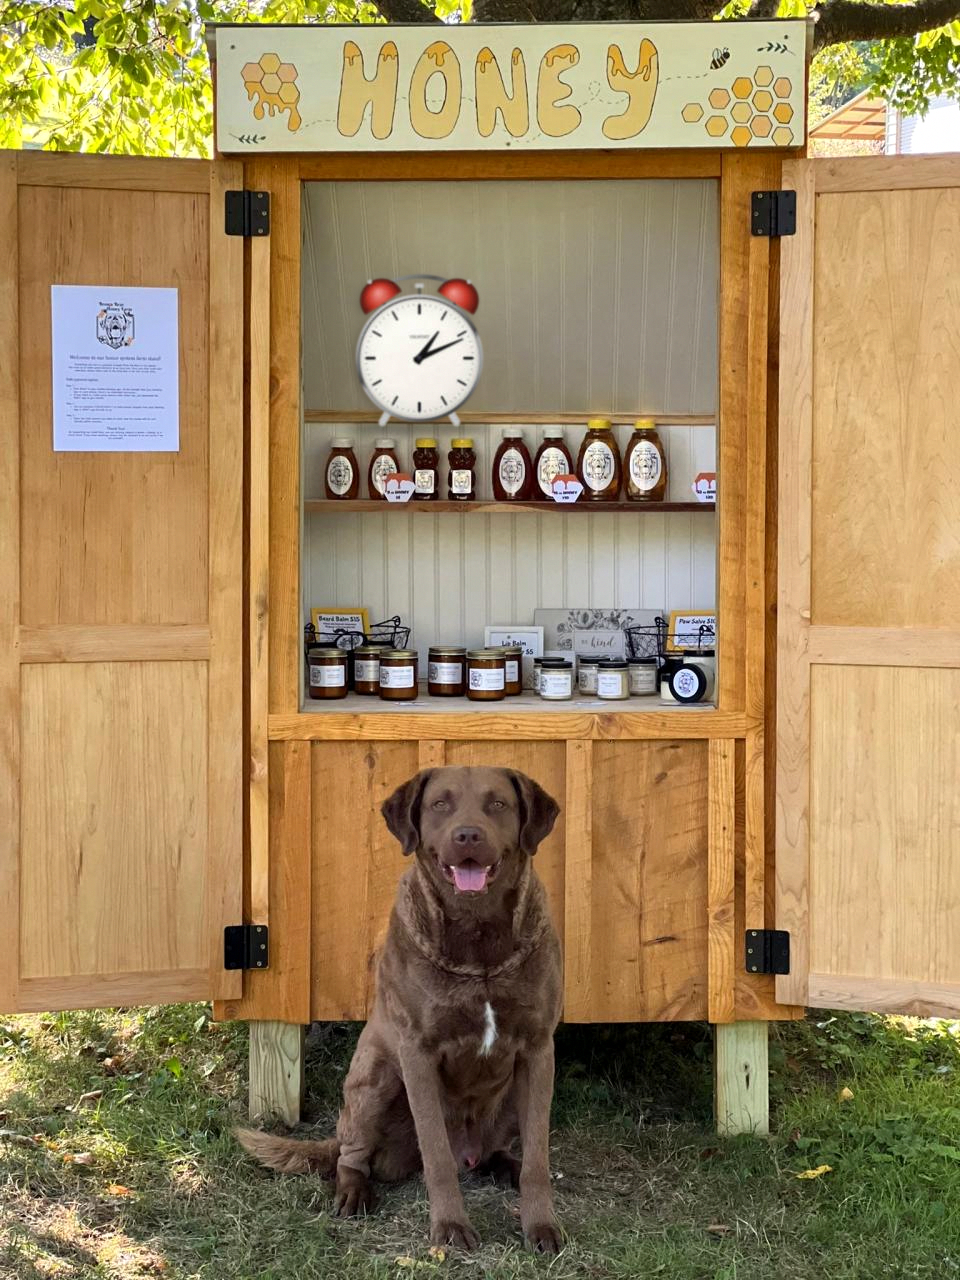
{"hour": 1, "minute": 11}
